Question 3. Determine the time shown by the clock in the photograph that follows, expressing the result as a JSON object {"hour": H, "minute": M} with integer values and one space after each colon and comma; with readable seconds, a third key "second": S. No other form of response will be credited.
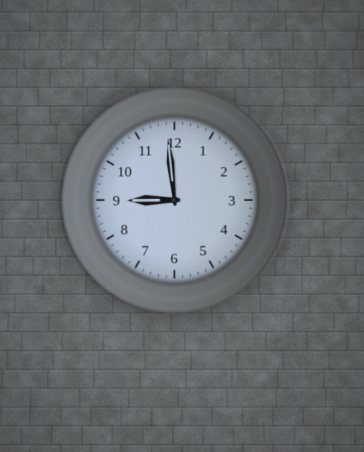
{"hour": 8, "minute": 59}
